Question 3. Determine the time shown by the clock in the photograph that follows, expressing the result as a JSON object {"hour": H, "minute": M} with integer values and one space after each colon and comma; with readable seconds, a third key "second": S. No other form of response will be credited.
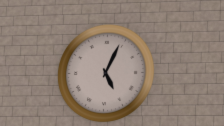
{"hour": 5, "minute": 4}
